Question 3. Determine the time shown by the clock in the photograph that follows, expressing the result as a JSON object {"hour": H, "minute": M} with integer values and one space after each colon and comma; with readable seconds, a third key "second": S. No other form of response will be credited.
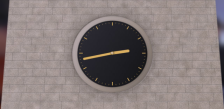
{"hour": 2, "minute": 43}
